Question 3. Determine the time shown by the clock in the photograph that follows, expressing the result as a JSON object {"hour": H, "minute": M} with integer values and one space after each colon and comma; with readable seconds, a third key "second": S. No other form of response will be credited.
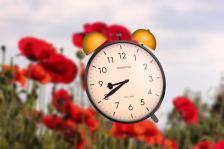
{"hour": 8, "minute": 40}
